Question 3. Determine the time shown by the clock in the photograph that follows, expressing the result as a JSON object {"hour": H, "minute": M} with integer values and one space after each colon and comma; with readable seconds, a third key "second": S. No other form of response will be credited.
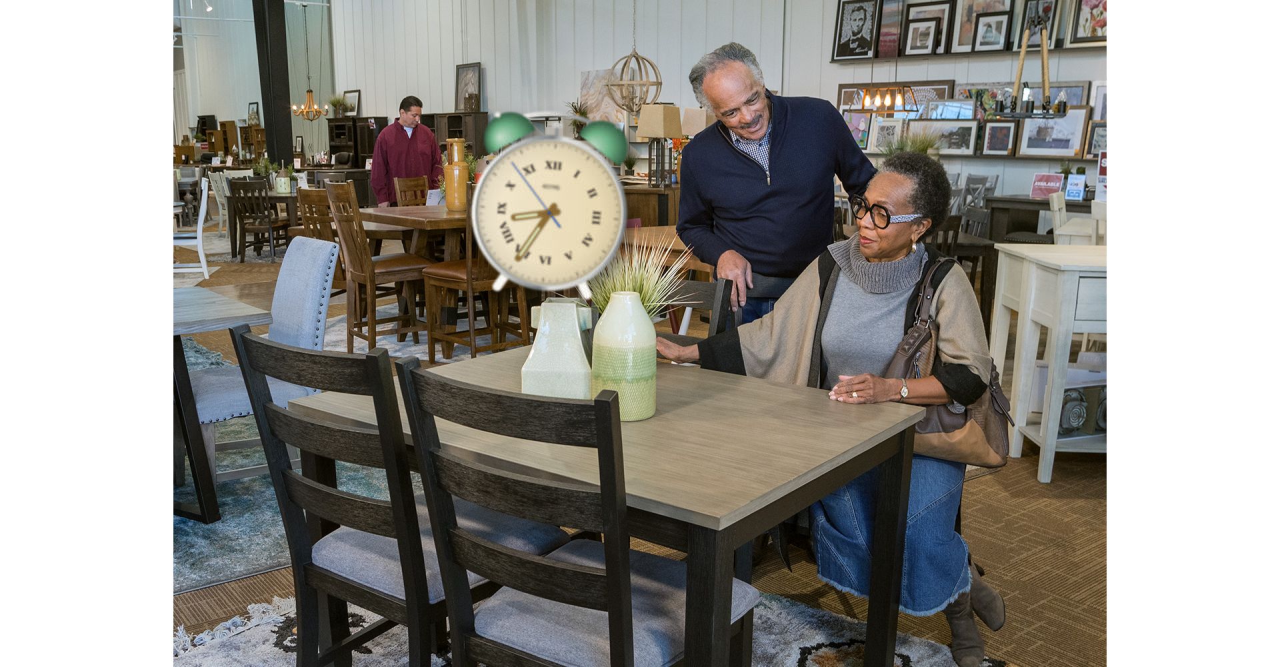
{"hour": 8, "minute": 34, "second": 53}
